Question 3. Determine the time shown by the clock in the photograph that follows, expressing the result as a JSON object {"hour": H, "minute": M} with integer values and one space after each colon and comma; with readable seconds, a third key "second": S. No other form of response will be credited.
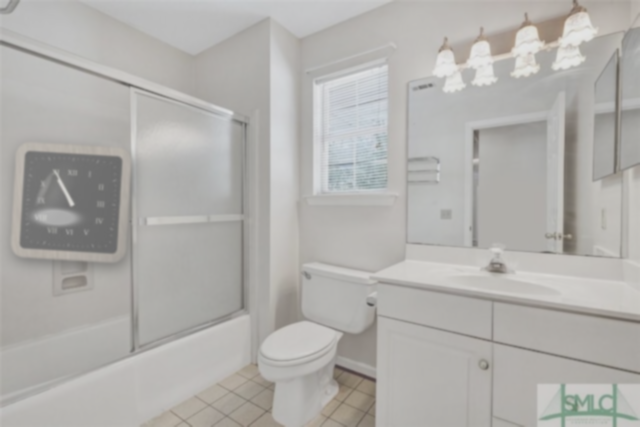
{"hour": 10, "minute": 55}
